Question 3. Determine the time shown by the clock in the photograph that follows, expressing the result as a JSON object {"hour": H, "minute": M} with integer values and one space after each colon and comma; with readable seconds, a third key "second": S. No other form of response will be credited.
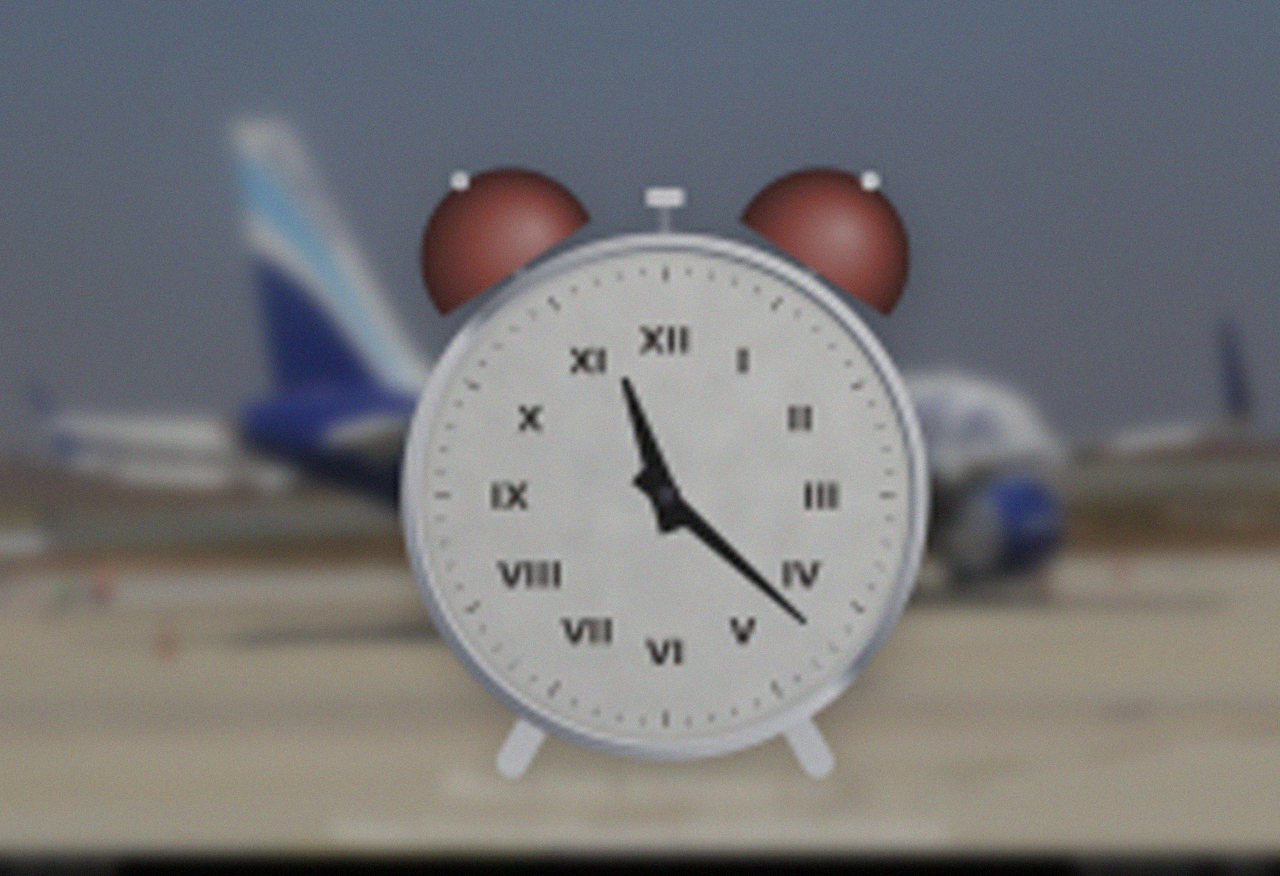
{"hour": 11, "minute": 22}
